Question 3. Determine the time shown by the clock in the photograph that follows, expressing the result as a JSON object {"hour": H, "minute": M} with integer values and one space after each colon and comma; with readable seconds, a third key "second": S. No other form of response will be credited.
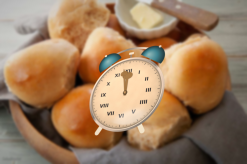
{"hour": 11, "minute": 58}
